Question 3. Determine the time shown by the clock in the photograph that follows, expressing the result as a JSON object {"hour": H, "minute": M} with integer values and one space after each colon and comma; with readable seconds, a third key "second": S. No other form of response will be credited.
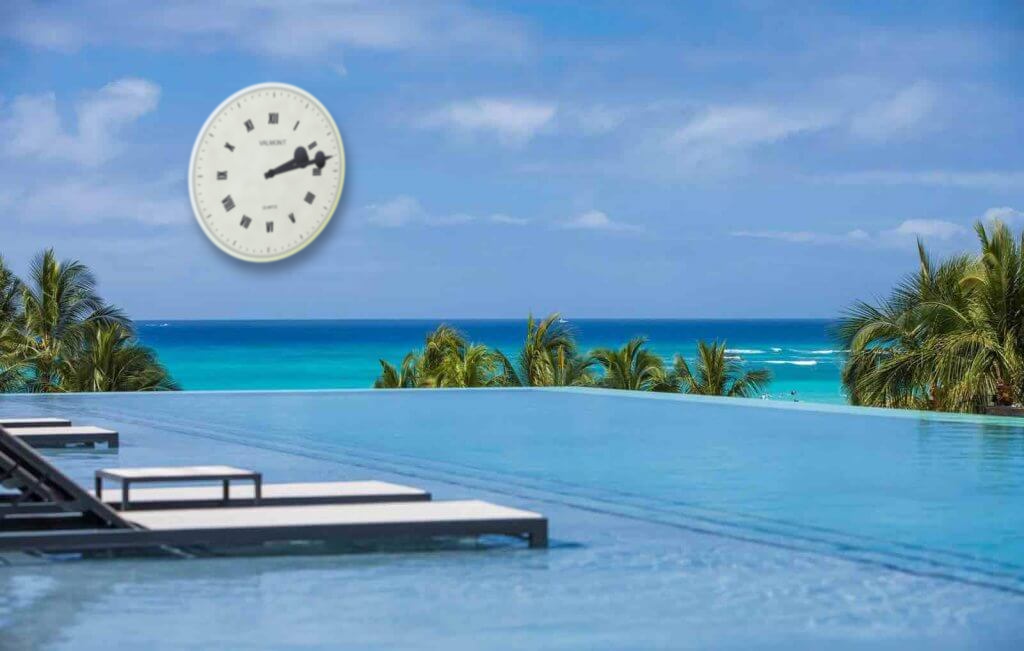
{"hour": 2, "minute": 13}
